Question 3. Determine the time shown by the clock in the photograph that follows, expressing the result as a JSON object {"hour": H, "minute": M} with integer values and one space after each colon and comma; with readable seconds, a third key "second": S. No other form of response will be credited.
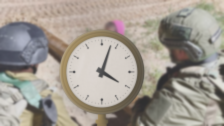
{"hour": 4, "minute": 3}
